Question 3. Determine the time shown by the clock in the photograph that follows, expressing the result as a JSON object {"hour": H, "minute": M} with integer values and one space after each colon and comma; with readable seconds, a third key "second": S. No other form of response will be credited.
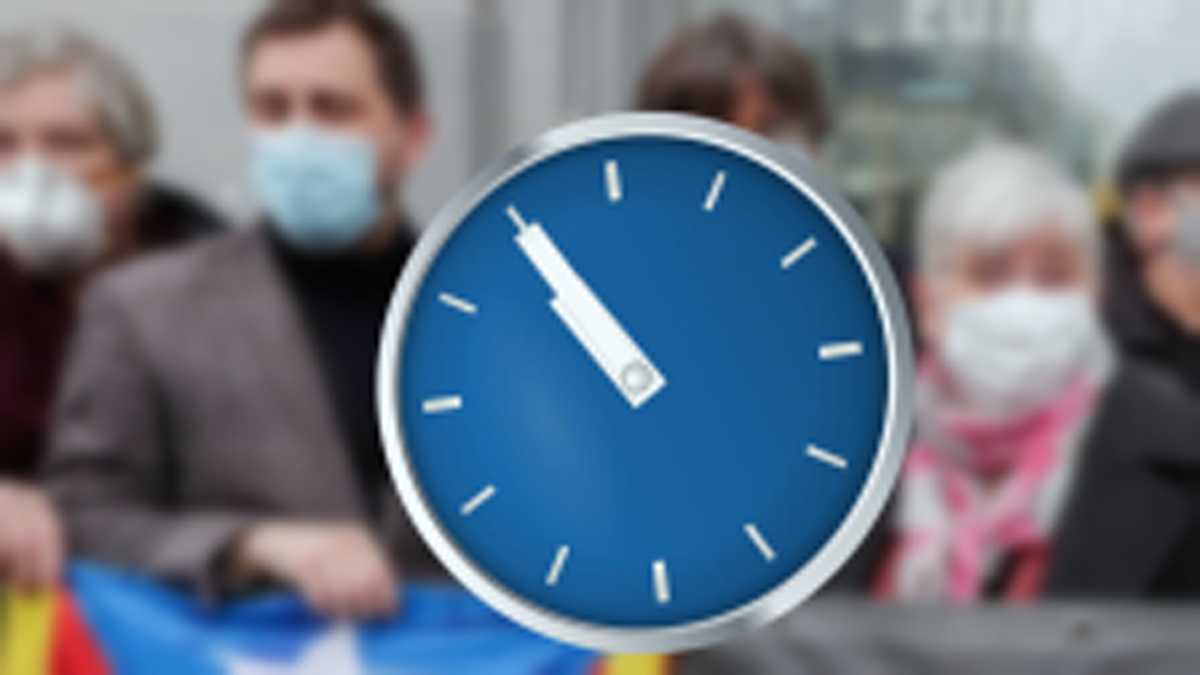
{"hour": 10, "minute": 55}
